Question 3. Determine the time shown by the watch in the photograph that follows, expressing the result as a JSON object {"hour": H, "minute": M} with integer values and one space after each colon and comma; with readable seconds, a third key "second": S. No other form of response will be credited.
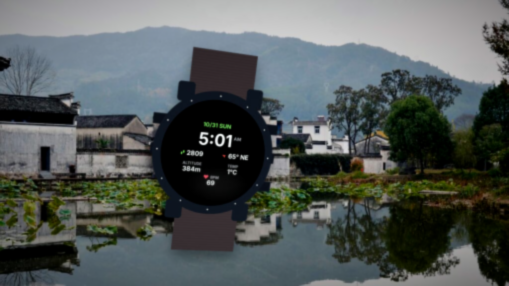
{"hour": 5, "minute": 1}
